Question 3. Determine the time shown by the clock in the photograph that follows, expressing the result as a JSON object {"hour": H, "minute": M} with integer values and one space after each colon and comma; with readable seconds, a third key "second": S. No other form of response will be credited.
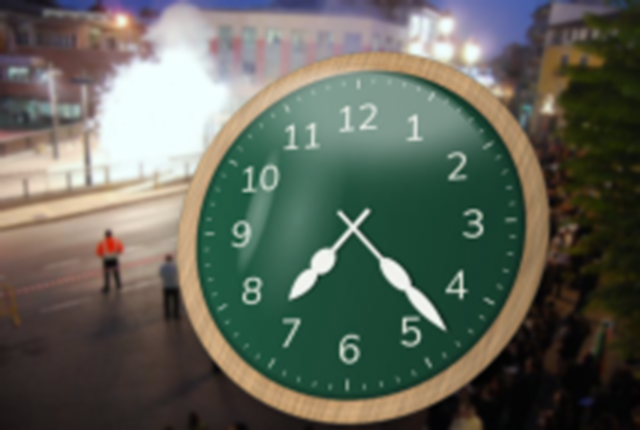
{"hour": 7, "minute": 23}
